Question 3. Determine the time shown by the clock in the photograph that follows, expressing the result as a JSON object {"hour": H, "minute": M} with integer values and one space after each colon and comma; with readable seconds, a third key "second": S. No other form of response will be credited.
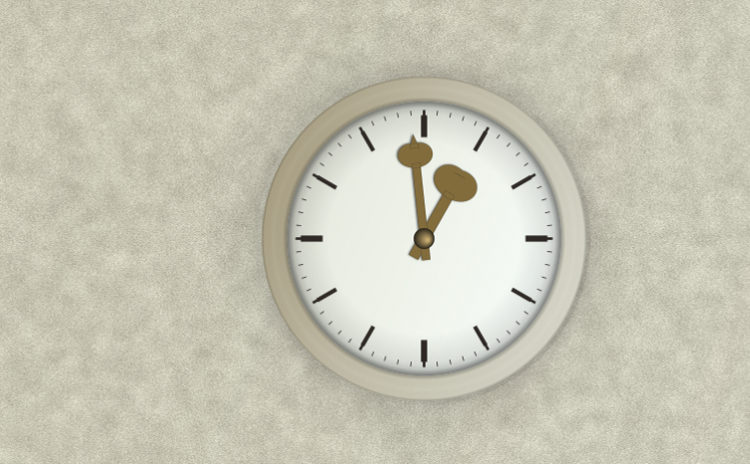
{"hour": 12, "minute": 59}
